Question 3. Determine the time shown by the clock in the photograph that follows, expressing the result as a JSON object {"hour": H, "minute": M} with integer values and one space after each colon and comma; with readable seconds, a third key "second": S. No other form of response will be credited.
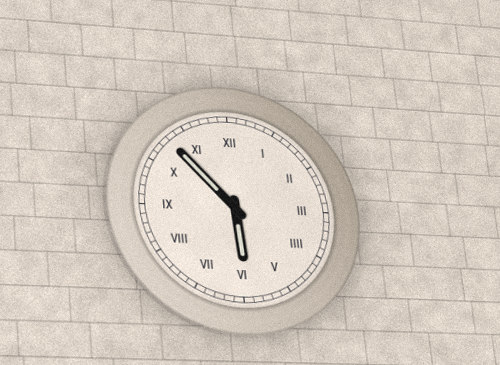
{"hour": 5, "minute": 53}
